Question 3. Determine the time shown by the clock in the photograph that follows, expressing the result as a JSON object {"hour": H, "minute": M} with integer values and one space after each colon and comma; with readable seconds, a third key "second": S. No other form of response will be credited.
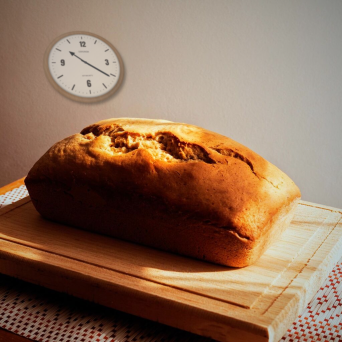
{"hour": 10, "minute": 21}
